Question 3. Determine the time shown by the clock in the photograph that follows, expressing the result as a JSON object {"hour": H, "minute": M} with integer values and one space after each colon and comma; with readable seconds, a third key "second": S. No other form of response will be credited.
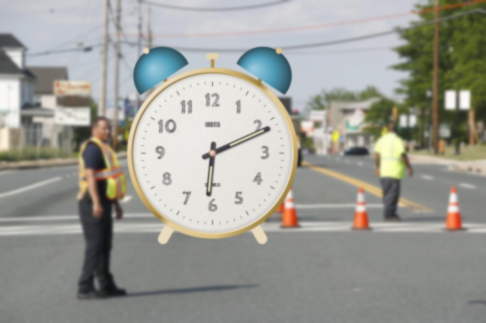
{"hour": 6, "minute": 11}
